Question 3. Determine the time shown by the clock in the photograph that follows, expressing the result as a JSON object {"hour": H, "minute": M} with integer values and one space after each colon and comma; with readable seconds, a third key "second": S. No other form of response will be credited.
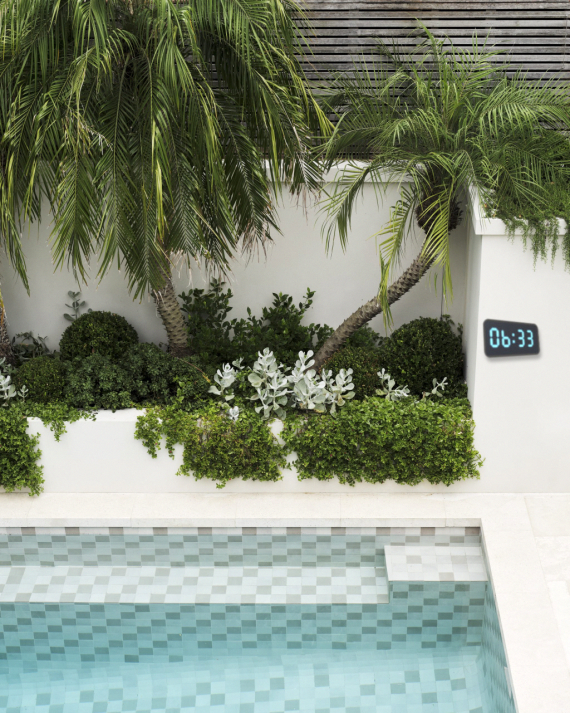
{"hour": 6, "minute": 33}
